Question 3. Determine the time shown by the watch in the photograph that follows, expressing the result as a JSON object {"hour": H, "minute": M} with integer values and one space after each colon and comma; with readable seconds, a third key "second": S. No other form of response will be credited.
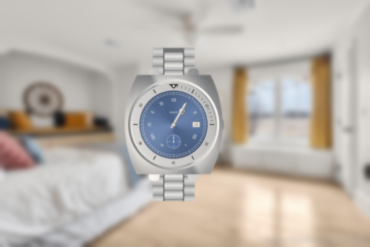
{"hour": 1, "minute": 5}
